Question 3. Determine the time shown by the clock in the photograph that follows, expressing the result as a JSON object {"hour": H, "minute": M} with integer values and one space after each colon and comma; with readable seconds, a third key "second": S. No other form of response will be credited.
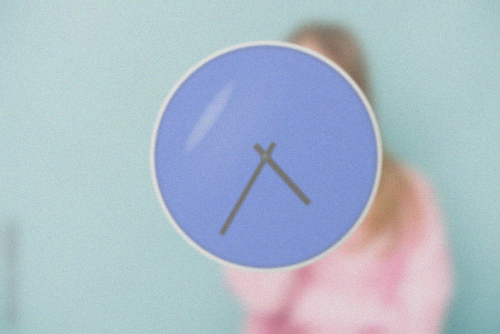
{"hour": 4, "minute": 35}
